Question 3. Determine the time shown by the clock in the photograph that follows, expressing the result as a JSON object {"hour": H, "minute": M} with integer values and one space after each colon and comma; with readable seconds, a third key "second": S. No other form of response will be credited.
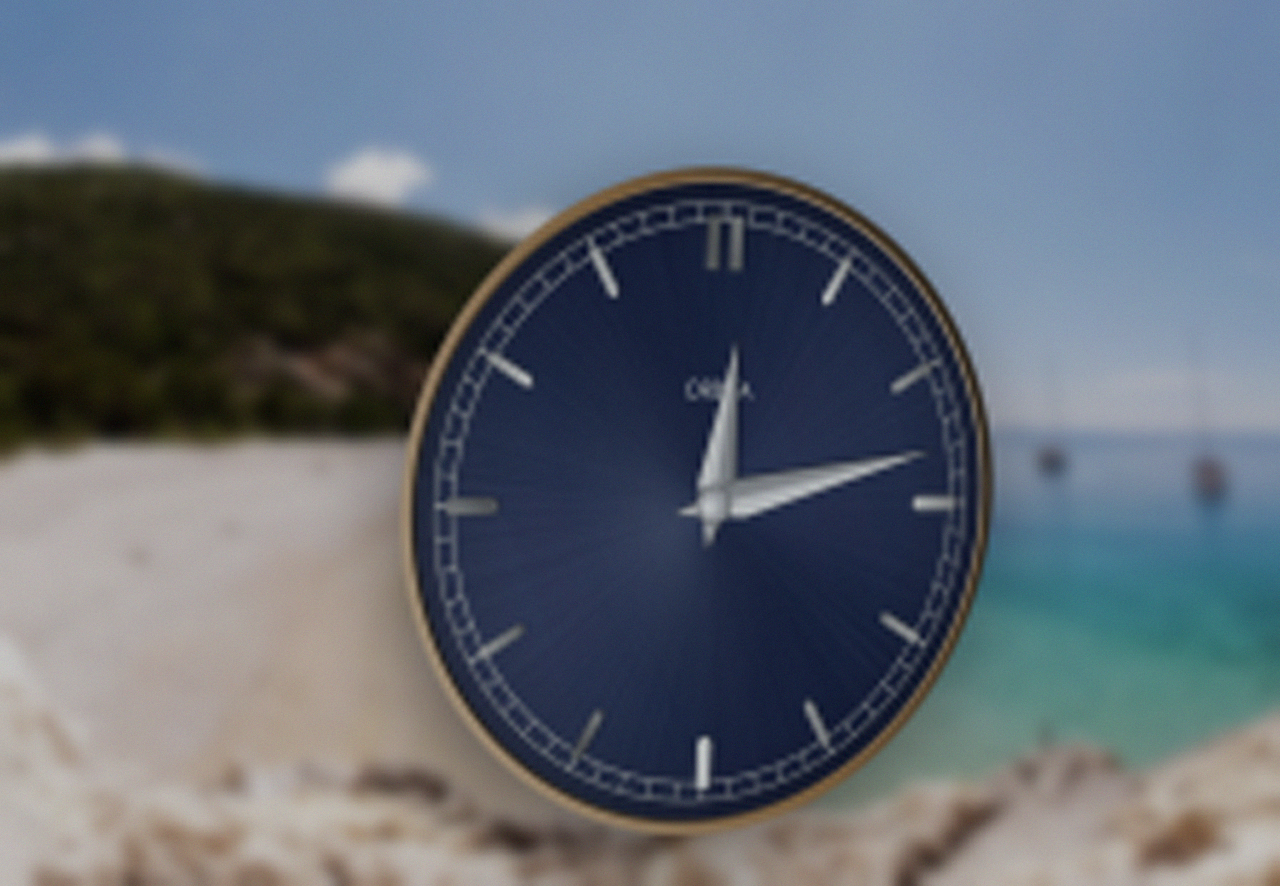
{"hour": 12, "minute": 13}
